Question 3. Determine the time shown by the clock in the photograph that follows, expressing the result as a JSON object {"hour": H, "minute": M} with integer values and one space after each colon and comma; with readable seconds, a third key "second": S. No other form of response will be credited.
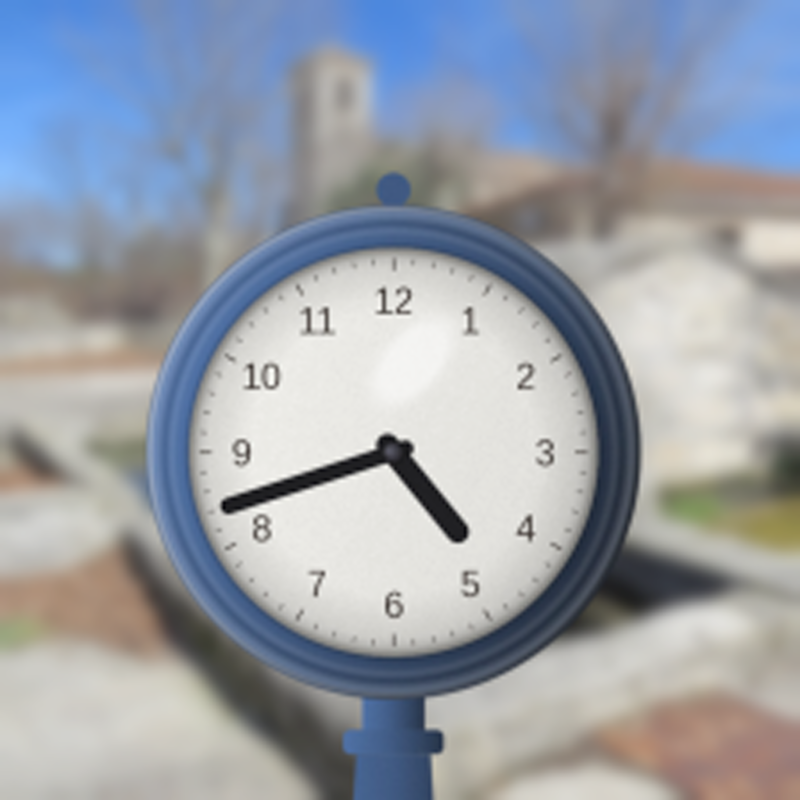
{"hour": 4, "minute": 42}
